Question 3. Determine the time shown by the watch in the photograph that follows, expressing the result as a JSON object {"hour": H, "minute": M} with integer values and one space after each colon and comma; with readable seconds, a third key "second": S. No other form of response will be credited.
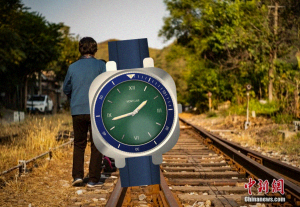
{"hour": 1, "minute": 43}
